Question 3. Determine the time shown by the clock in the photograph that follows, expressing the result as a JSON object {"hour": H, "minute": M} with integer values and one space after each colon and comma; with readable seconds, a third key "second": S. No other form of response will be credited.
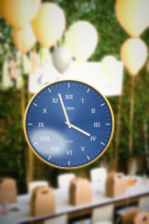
{"hour": 3, "minute": 57}
